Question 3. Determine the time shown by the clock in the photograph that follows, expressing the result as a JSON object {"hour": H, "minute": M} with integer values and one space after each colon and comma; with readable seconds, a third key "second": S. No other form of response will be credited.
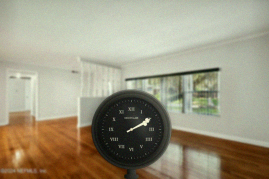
{"hour": 2, "minute": 10}
